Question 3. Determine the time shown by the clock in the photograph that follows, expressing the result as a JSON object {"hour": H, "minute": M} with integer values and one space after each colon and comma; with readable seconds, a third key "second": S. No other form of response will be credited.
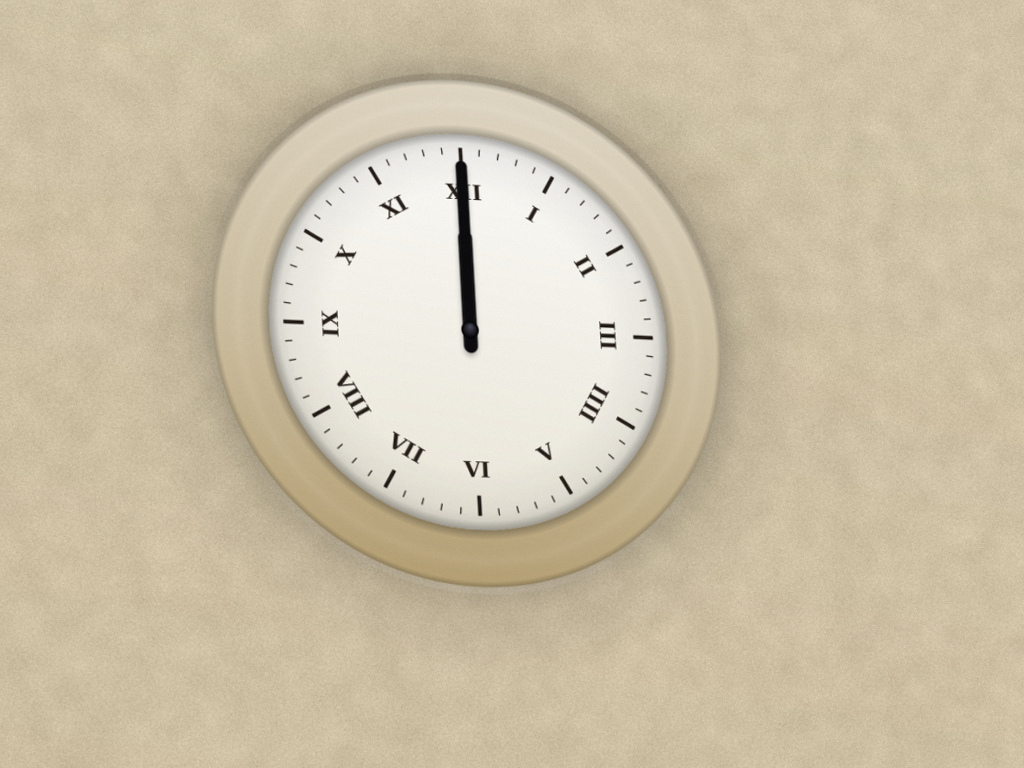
{"hour": 12, "minute": 0}
